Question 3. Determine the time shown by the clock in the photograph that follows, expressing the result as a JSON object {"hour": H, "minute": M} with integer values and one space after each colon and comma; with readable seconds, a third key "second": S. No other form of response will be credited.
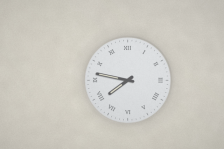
{"hour": 7, "minute": 47}
